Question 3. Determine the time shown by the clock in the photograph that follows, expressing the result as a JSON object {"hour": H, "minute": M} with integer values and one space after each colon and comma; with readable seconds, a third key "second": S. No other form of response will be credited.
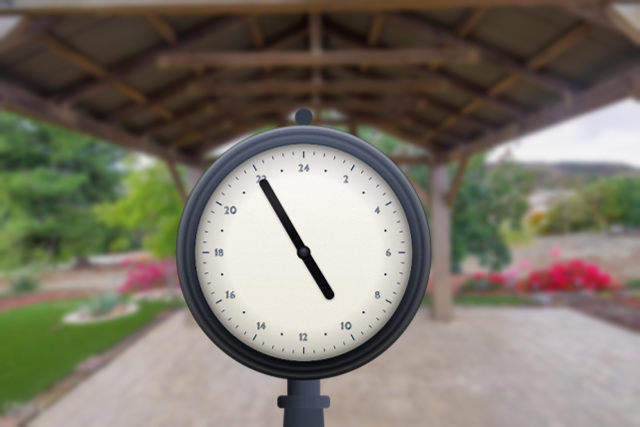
{"hour": 9, "minute": 55}
